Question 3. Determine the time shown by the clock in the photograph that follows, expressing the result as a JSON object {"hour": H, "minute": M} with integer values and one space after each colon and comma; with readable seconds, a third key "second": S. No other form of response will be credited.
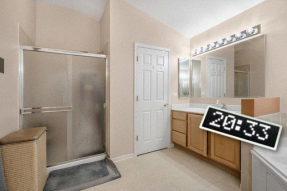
{"hour": 20, "minute": 33}
